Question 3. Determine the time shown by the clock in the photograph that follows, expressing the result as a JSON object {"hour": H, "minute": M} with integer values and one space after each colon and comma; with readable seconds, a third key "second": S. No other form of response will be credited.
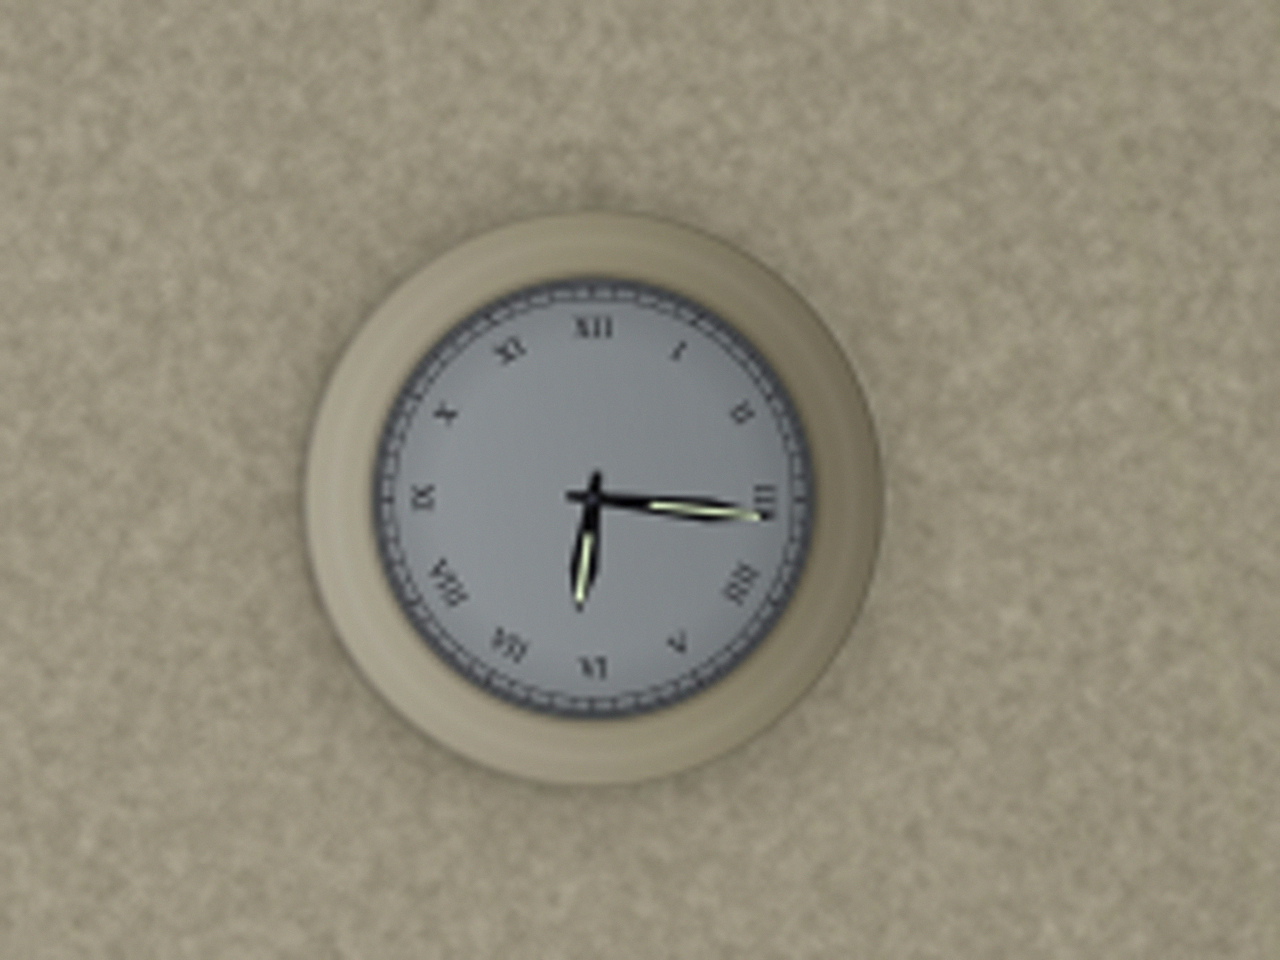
{"hour": 6, "minute": 16}
